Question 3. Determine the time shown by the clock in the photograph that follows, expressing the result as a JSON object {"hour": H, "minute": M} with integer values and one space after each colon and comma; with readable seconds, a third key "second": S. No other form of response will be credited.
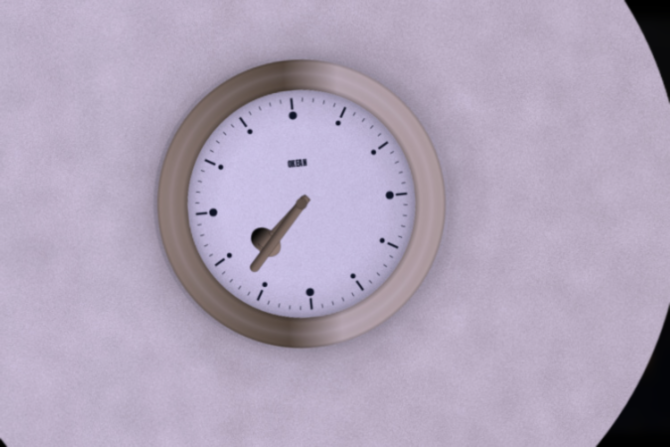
{"hour": 7, "minute": 37}
